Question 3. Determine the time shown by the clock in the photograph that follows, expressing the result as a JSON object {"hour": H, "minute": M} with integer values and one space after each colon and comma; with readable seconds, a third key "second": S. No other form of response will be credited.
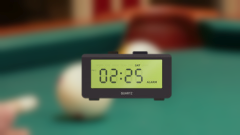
{"hour": 2, "minute": 25}
